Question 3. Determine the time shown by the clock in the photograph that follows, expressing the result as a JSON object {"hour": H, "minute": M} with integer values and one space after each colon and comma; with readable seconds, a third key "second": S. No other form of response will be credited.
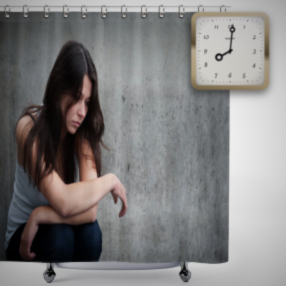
{"hour": 8, "minute": 1}
